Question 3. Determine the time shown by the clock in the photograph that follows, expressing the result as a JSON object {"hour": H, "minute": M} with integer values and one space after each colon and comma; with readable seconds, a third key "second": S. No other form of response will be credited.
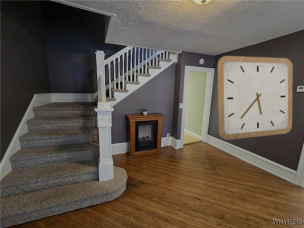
{"hour": 5, "minute": 37}
